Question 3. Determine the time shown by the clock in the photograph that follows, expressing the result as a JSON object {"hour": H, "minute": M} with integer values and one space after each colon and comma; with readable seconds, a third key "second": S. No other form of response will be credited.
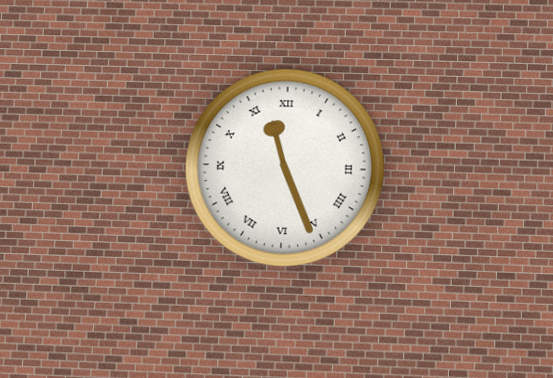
{"hour": 11, "minute": 26}
